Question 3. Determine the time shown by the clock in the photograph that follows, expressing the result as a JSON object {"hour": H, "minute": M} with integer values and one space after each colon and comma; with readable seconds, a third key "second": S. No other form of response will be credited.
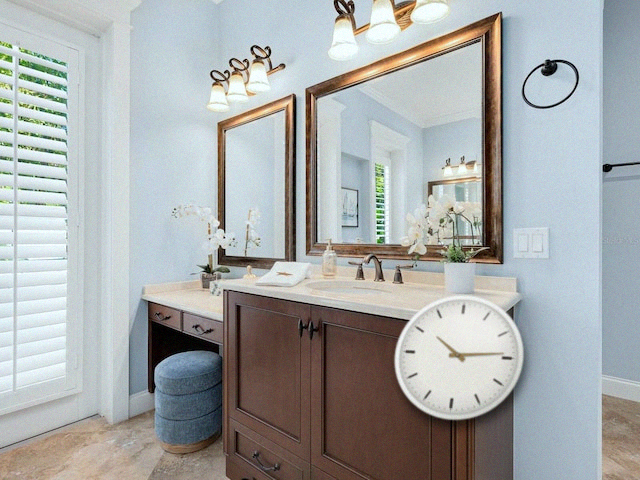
{"hour": 10, "minute": 14}
